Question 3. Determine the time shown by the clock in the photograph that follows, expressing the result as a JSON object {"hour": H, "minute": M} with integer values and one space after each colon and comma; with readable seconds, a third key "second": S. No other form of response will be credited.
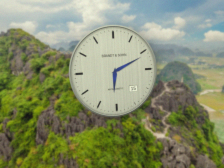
{"hour": 6, "minute": 11}
